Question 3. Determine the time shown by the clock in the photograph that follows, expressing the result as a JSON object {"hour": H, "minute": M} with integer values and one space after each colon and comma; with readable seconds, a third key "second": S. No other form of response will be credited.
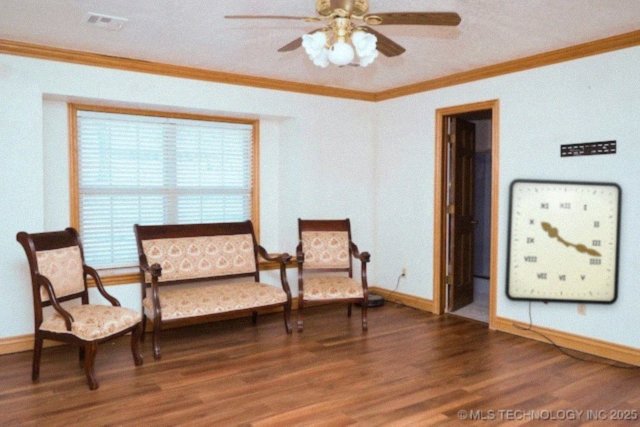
{"hour": 10, "minute": 18}
